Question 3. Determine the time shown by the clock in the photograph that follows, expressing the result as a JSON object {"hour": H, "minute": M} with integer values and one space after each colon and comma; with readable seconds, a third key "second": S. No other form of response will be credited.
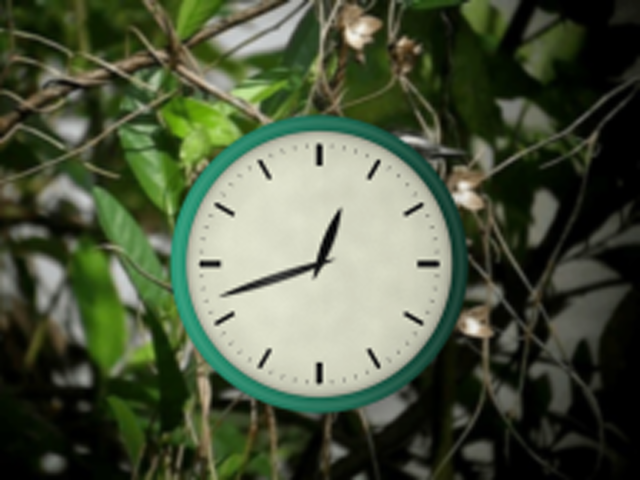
{"hour": 12, "minute": 42}
